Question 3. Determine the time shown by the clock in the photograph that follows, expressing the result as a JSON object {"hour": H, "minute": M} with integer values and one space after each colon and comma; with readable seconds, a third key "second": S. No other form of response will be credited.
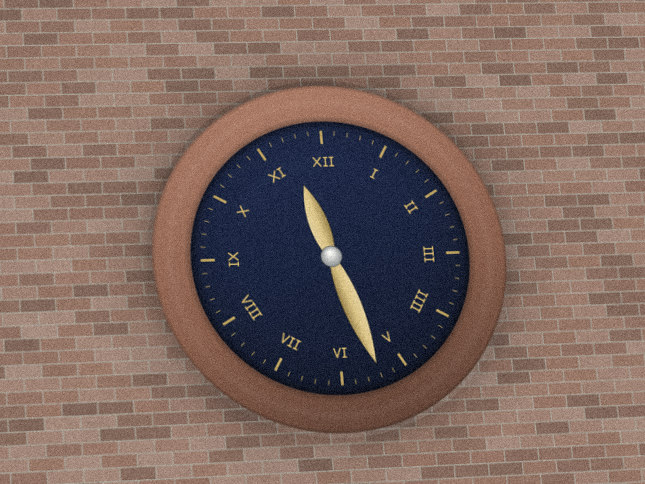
{"hour": 11, "minute": 27}
